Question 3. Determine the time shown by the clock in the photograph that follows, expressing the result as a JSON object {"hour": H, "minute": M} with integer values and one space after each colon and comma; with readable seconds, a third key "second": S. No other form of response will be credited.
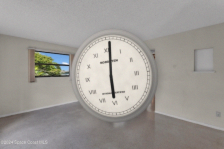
{"hour": 6, "minute": 1}
